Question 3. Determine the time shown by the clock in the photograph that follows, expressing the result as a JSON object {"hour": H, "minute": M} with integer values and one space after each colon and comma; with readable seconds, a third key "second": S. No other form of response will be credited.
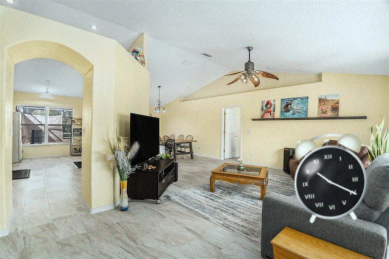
{"hour": 10, "minute": 20}
